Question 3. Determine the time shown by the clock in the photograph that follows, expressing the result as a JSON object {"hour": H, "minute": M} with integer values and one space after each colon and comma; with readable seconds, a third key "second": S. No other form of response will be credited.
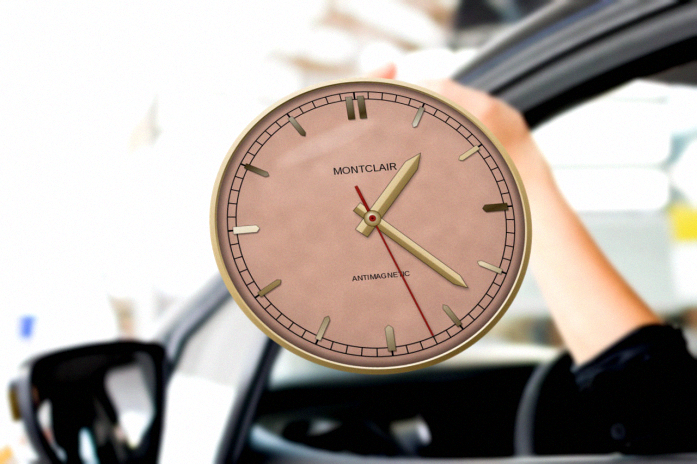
{"hour": 1, "minute": 22, "second": 27}
